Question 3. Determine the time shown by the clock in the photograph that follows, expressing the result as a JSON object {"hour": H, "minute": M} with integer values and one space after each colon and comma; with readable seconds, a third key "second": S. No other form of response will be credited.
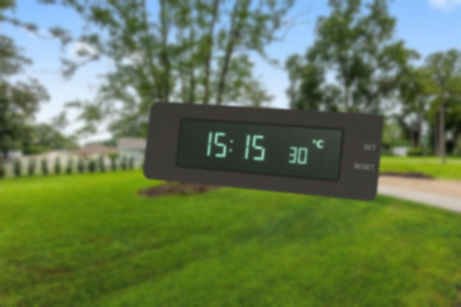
{"hour": 15, "minute": 15}
